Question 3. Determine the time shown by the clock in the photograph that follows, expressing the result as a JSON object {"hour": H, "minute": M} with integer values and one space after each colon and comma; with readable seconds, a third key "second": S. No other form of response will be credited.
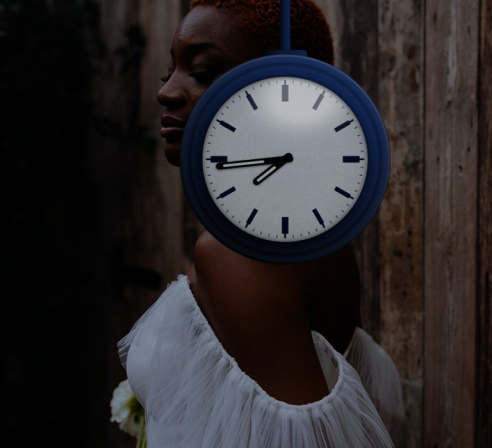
{"hour": 7, "minute": 44}
